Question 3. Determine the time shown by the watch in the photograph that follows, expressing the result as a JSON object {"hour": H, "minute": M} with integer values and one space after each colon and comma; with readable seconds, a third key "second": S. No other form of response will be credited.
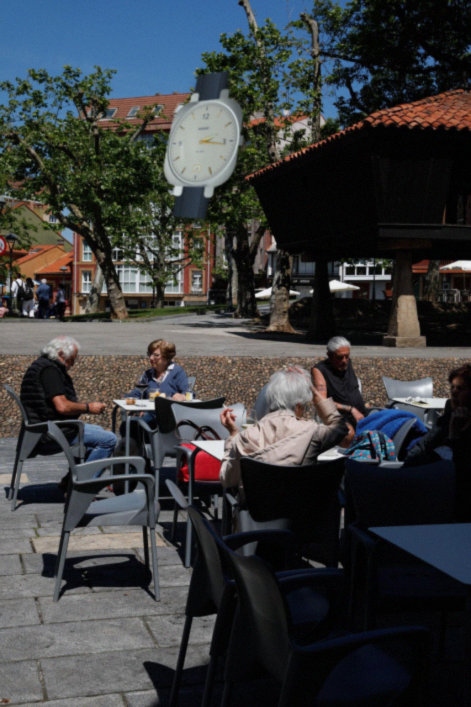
{"hour": 2, "minute": 16}
